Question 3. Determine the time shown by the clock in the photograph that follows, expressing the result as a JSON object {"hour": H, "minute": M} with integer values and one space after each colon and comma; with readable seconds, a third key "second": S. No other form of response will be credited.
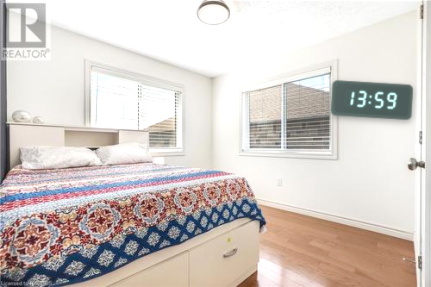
{"hour": 13, "minute": 59}
